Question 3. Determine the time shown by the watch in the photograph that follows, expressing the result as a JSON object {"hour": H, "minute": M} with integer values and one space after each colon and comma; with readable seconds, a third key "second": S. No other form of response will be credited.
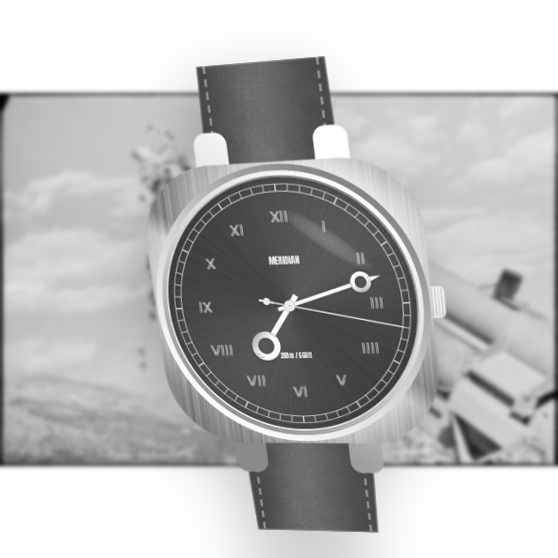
{"hour": 7, "minute": 12, "second": 17}
